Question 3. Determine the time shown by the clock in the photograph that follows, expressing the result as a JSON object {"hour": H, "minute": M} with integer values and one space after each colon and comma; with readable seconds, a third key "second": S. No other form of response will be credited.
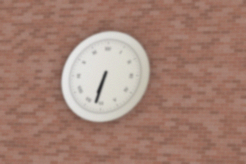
{"hour": 6, "minute": 32}
